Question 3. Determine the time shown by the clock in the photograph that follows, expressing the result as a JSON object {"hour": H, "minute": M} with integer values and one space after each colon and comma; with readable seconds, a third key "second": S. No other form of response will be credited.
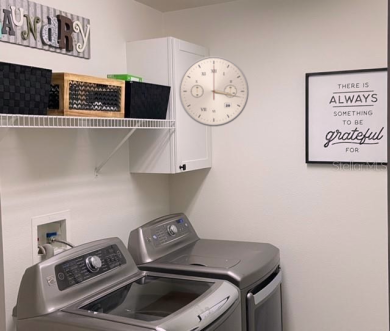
{"hour": 3, "minute": 17}
